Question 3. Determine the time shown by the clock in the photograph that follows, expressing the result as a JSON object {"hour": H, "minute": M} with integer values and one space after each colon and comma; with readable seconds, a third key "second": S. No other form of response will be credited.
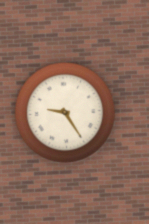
{"hour": 9, "minute": 25}
